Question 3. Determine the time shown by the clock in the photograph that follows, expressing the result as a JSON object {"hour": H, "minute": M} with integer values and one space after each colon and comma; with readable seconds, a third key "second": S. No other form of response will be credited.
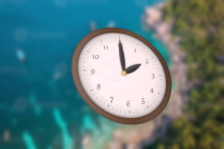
{"hour": 2, "minute": 0}
